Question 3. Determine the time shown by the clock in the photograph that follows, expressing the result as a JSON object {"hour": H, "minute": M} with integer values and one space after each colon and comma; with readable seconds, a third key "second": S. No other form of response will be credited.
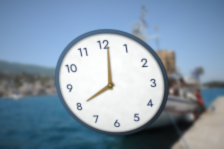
{"hour": 8, "minute": 1}
